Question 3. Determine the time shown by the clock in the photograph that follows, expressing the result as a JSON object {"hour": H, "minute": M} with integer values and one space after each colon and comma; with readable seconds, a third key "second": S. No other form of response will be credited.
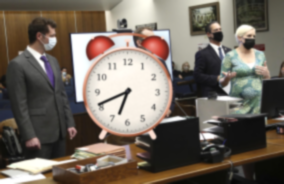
{"hour": 6, "minute": 41}
